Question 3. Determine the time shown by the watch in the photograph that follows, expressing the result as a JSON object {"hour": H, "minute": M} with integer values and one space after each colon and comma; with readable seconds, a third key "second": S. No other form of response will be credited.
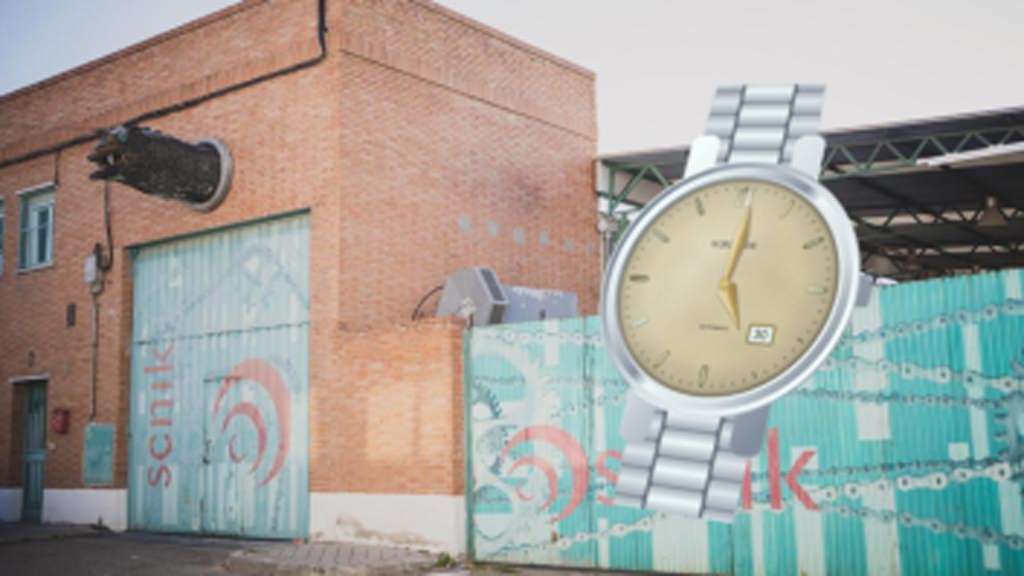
{"hour": 5, "minute": 1}
